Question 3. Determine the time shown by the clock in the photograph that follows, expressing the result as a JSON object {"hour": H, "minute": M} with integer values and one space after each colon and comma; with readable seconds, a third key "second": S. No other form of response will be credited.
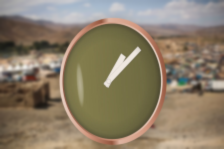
{"hour": 1, "minute": 8}
